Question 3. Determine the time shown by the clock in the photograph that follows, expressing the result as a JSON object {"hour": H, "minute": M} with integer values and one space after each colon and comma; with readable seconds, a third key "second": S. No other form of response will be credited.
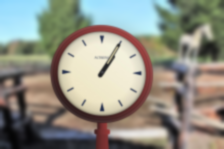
{"hour": 1, "minute": 5}
